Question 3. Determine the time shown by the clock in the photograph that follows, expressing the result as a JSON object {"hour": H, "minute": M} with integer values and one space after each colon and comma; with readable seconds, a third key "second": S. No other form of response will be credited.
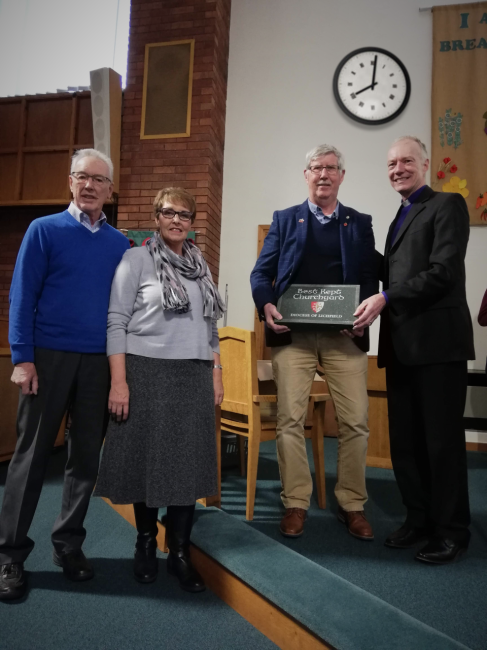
{"hour": 8, "minute": 1}
